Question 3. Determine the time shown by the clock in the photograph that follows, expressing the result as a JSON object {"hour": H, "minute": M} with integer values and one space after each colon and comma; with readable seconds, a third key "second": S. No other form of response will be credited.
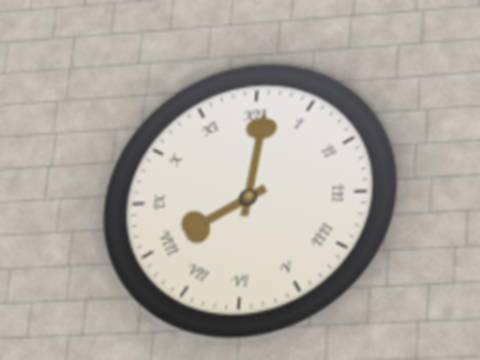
{"hour": 8, "minute": 1}
